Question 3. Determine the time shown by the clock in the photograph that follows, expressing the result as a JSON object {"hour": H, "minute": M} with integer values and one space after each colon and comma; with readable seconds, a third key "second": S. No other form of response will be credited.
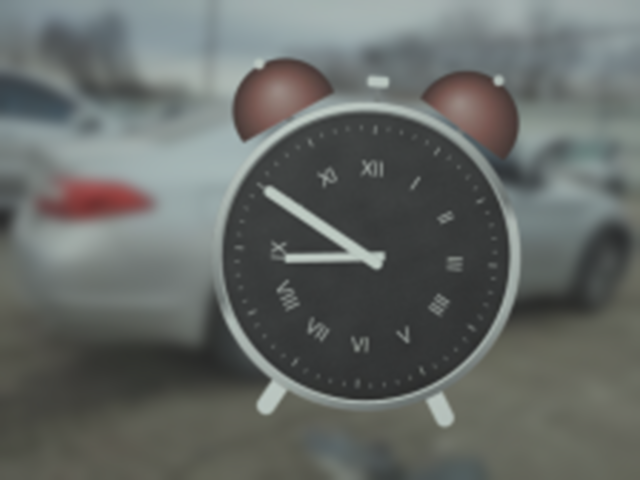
{"hour": 8, "minute": 50}
